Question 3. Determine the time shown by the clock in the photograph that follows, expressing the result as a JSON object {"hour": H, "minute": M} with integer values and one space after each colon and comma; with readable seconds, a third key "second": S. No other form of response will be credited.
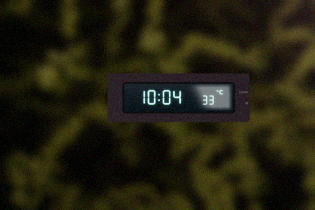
{"hour": 10, "minute": 4}
